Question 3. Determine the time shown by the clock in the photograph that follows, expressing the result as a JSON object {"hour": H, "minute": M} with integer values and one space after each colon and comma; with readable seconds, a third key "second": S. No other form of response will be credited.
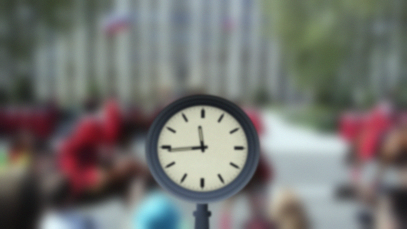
{"hour": 11, "minute": 44}
